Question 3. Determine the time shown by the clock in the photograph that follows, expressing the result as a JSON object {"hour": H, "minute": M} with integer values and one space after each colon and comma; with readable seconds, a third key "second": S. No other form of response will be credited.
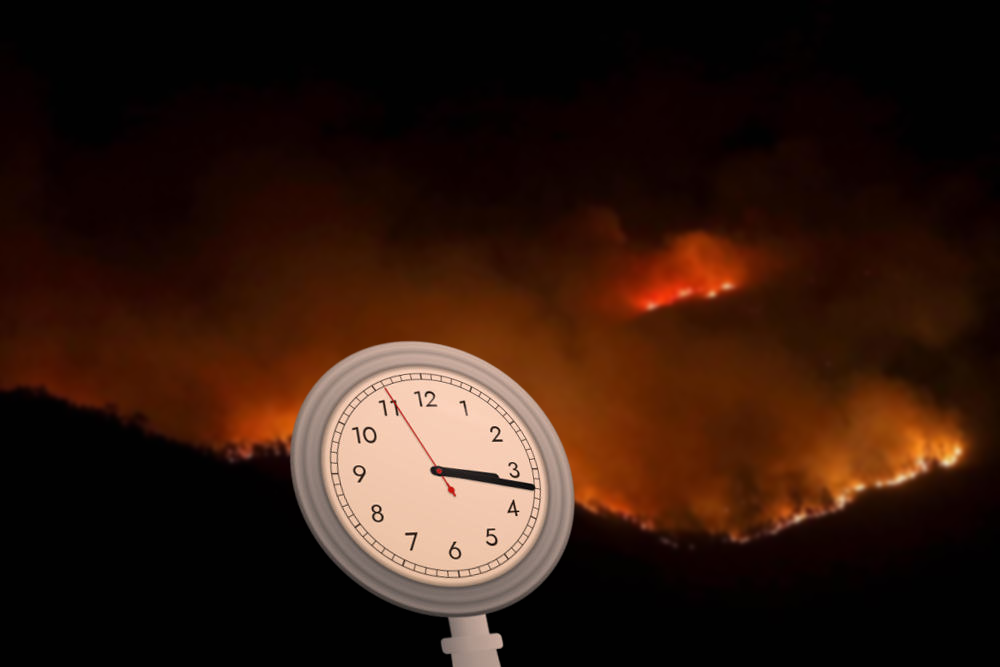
{"hour": 3, "minute": 16, "second": 56}
